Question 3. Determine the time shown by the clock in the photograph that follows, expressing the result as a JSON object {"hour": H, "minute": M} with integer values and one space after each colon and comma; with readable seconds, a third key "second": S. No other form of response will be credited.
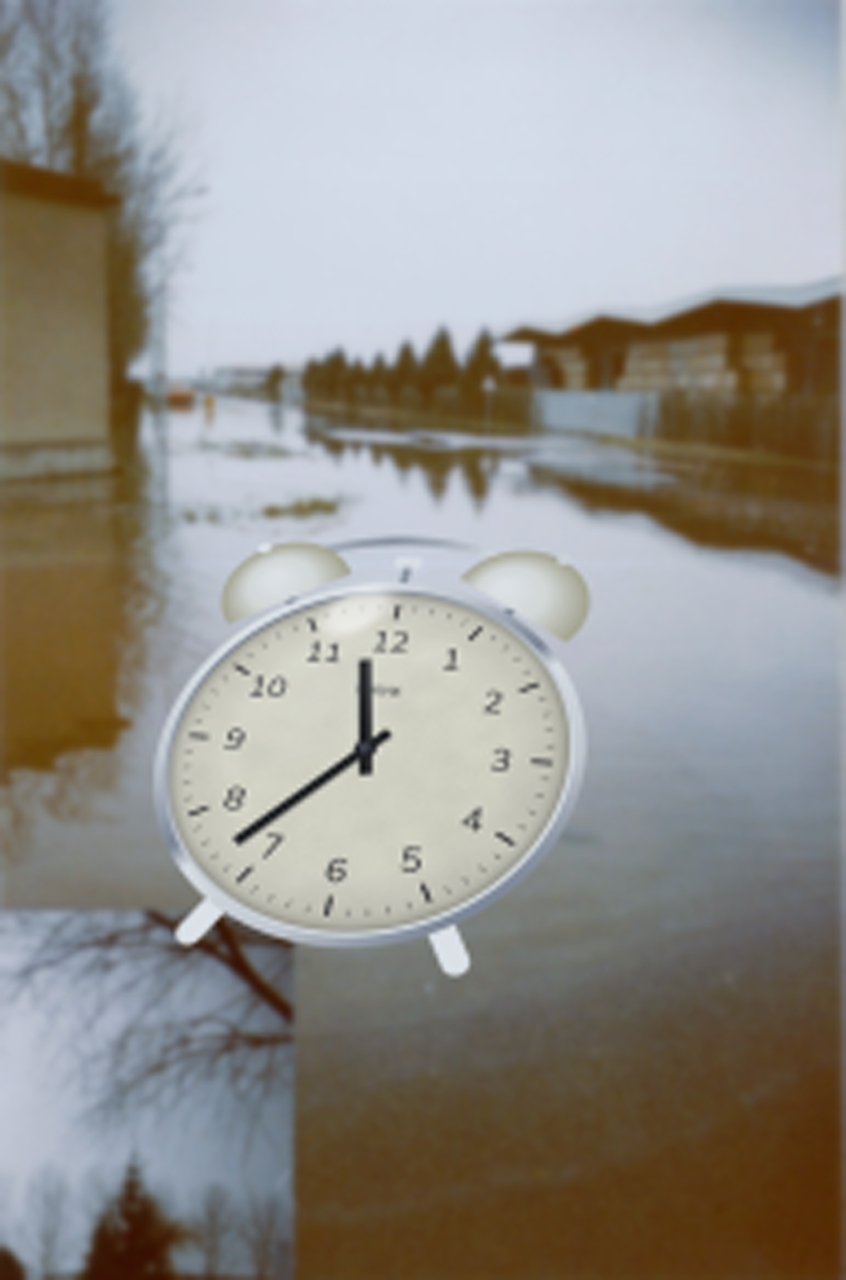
{"hour": 11, "minute": 37}
